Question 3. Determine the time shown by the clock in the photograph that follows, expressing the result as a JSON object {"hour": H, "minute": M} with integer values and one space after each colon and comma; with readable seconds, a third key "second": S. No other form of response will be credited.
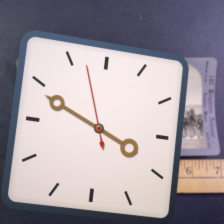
{"hour": 3, "minute": 48, "second": 57}
